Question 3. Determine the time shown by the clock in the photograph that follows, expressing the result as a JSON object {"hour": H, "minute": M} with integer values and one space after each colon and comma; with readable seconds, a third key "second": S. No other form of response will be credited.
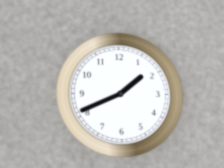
{"hour": 1, "minute": 41}
